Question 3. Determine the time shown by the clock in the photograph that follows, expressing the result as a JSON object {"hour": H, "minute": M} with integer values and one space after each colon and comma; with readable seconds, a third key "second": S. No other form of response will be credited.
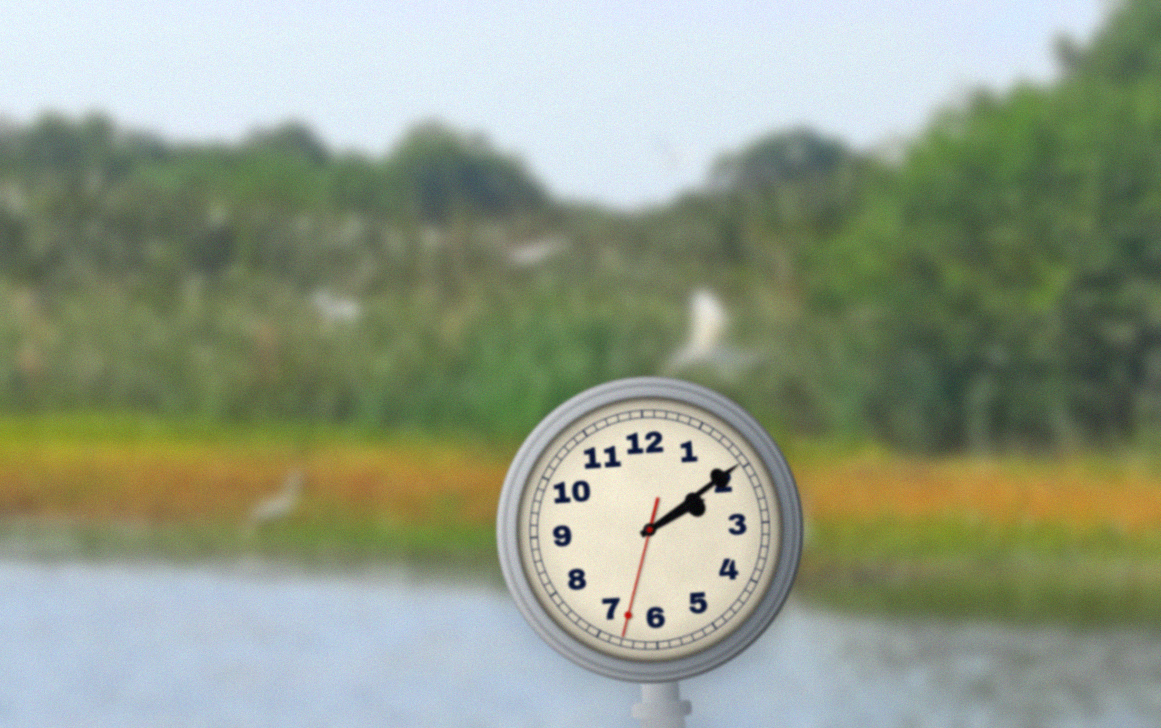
{"hour": 2, "minute": 9, "second": 33}
